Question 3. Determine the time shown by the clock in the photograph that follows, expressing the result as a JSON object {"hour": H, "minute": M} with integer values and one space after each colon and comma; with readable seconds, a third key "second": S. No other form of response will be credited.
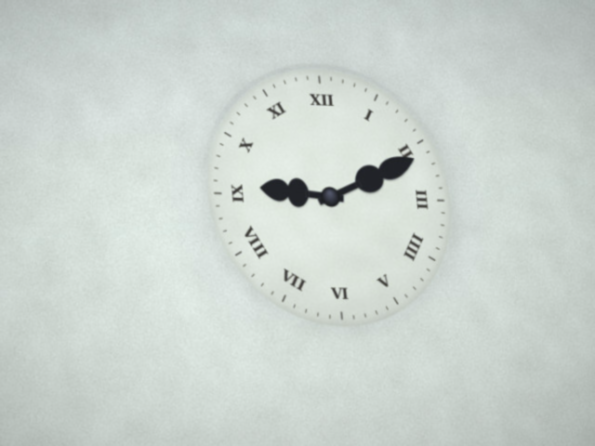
{"hour": 9, "minute": 11}
